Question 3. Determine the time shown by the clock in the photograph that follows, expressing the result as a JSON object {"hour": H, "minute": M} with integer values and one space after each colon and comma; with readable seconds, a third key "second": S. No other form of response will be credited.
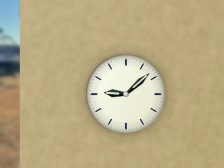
{"hour": 9, "minute": 8}
